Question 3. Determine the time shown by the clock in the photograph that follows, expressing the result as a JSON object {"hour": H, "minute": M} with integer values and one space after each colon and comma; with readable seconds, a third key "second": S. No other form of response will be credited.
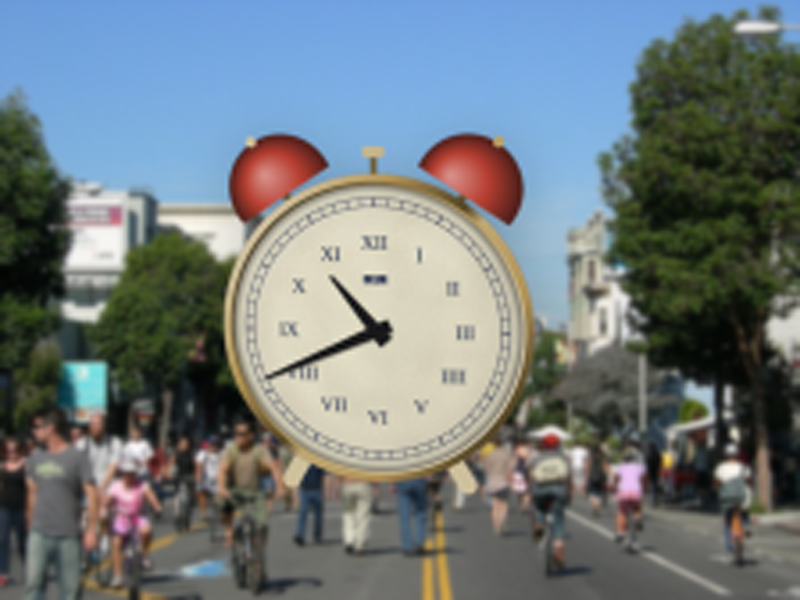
{"hour": 10, "minute": 41}
